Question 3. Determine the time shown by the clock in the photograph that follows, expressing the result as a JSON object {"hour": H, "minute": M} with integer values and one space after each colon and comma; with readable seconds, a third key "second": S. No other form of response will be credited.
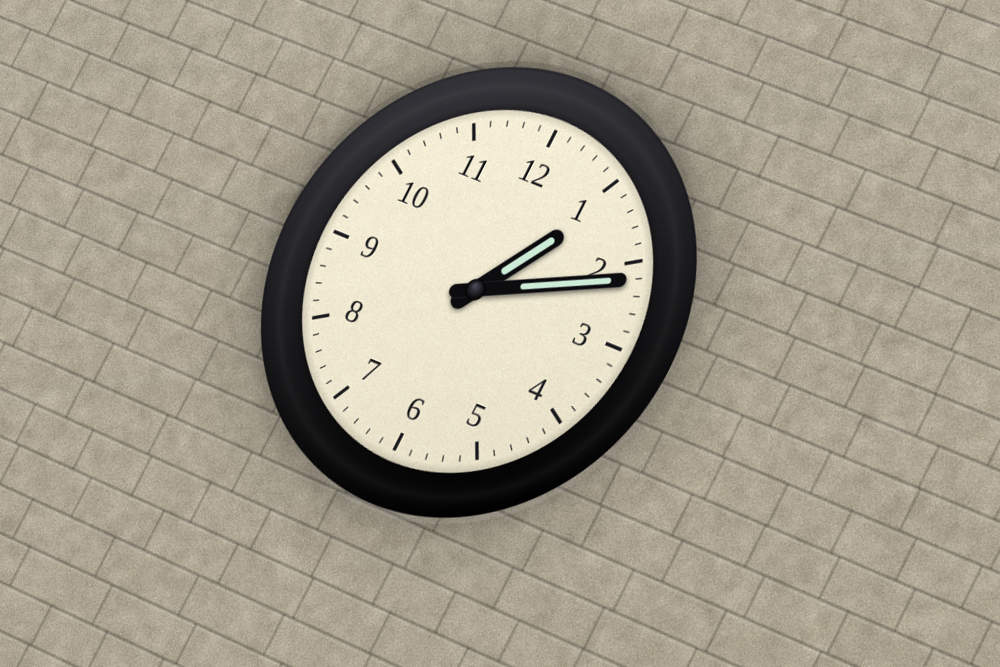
{"hour": 1, "minute": 11}
